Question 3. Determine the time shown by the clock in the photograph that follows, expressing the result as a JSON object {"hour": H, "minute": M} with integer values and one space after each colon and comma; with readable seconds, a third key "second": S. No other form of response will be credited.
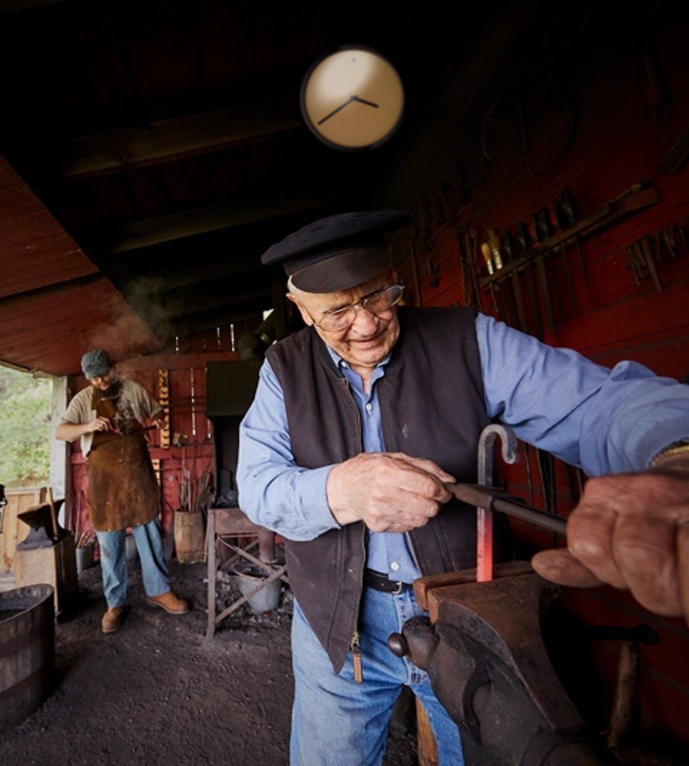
{"hour": 3, "minute": 39}
